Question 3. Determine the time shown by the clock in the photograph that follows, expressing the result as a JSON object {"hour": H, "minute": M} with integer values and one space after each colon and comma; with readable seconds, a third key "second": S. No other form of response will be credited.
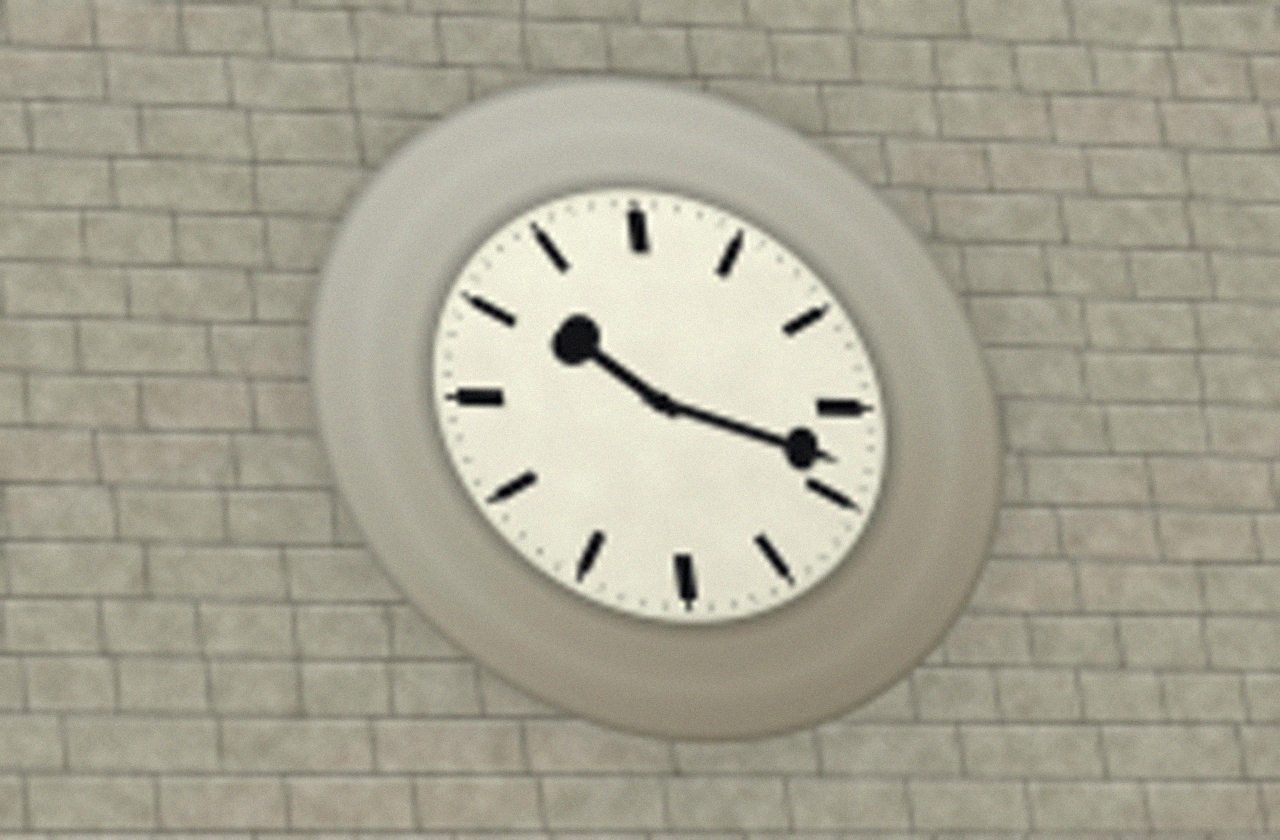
{"hour": 10, "minute": 18}
